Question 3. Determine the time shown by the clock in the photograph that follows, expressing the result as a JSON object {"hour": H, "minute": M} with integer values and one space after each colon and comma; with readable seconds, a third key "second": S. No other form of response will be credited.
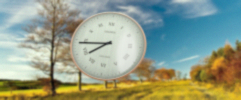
{"hour": 7, "minute": 44}
